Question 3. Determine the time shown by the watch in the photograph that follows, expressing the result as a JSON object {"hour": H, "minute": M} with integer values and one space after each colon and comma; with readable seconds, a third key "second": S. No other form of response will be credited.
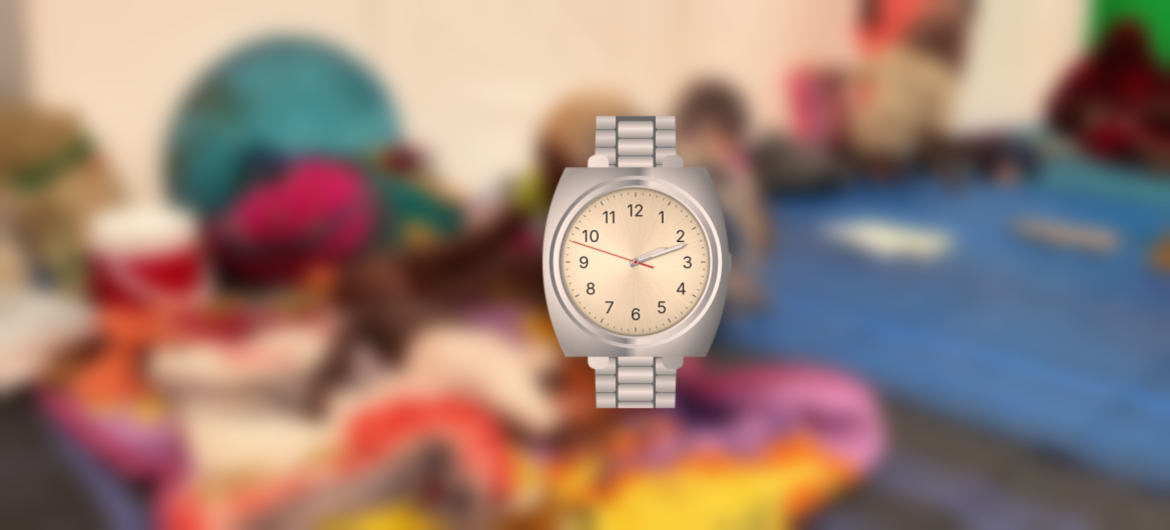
{"hour": 2, "minute": 11, "second": 48}
